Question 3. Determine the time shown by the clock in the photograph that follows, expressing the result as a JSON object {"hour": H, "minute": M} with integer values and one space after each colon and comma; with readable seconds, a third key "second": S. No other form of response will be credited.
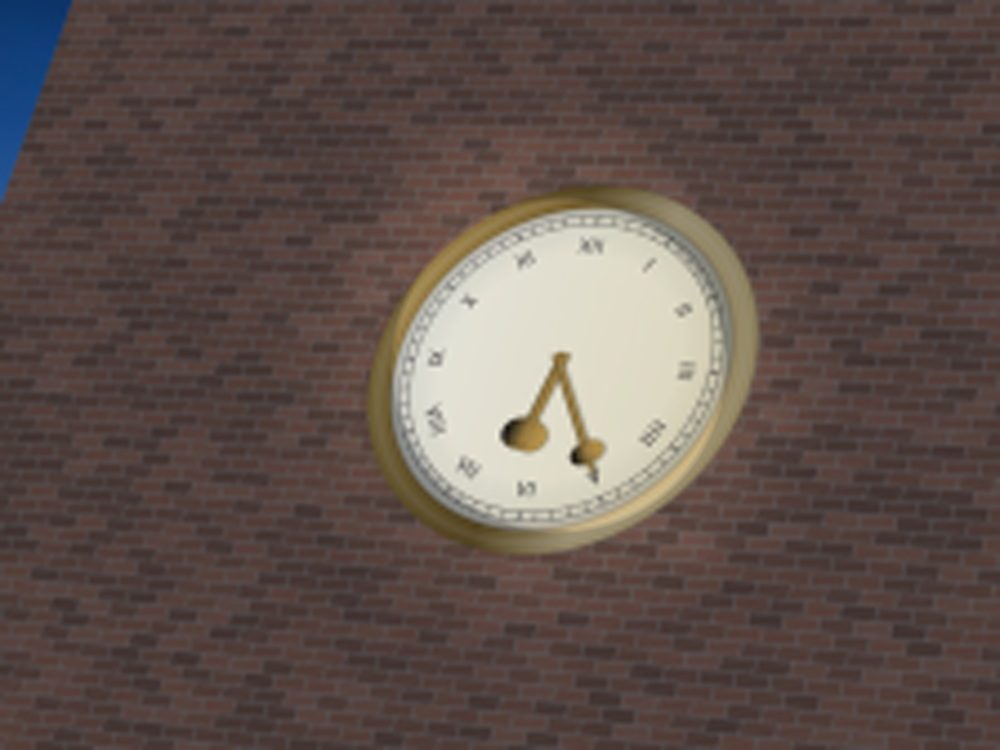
{"hour": 6, "minute": 25}
